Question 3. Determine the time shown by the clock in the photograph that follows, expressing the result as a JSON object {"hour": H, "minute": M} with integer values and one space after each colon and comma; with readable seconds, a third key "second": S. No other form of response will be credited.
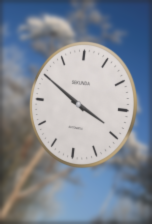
{"hour": 3, "minute": 50}
